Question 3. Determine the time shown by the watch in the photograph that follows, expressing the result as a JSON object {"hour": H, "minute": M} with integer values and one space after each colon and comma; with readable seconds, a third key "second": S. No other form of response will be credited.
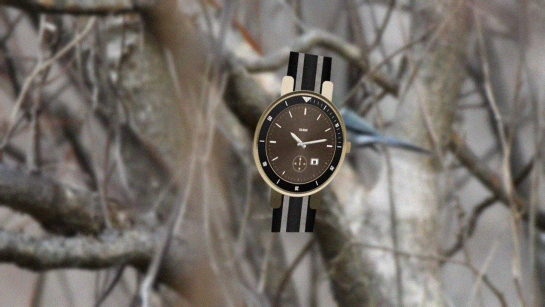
{"hour": 10, "minute": 13}
